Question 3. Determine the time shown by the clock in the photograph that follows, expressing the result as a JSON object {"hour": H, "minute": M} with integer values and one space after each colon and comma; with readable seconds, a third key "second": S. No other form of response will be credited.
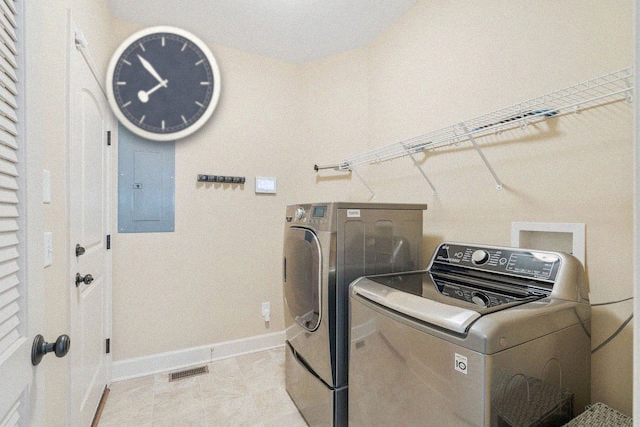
{"hour": 7, "minute": 53}
